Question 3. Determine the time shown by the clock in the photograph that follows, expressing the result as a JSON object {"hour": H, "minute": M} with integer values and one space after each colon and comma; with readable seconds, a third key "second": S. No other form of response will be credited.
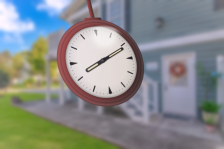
{"hour": 8, "minute": 11}
